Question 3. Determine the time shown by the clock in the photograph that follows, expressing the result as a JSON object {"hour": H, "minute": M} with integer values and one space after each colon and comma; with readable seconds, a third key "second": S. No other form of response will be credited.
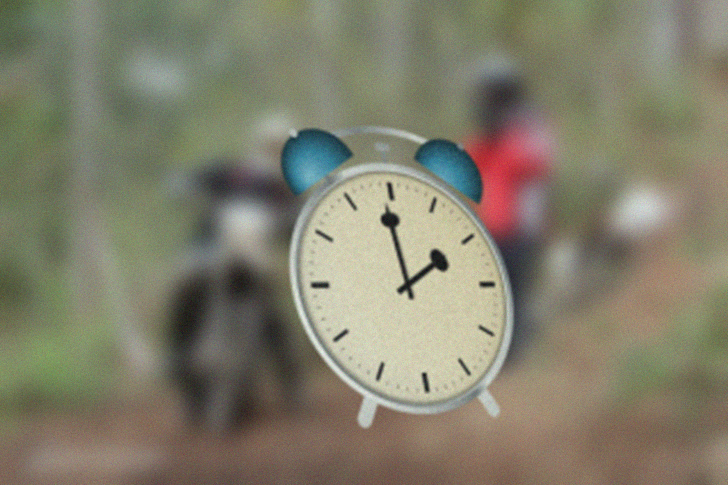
{"hour": 1, "minute": 59}
